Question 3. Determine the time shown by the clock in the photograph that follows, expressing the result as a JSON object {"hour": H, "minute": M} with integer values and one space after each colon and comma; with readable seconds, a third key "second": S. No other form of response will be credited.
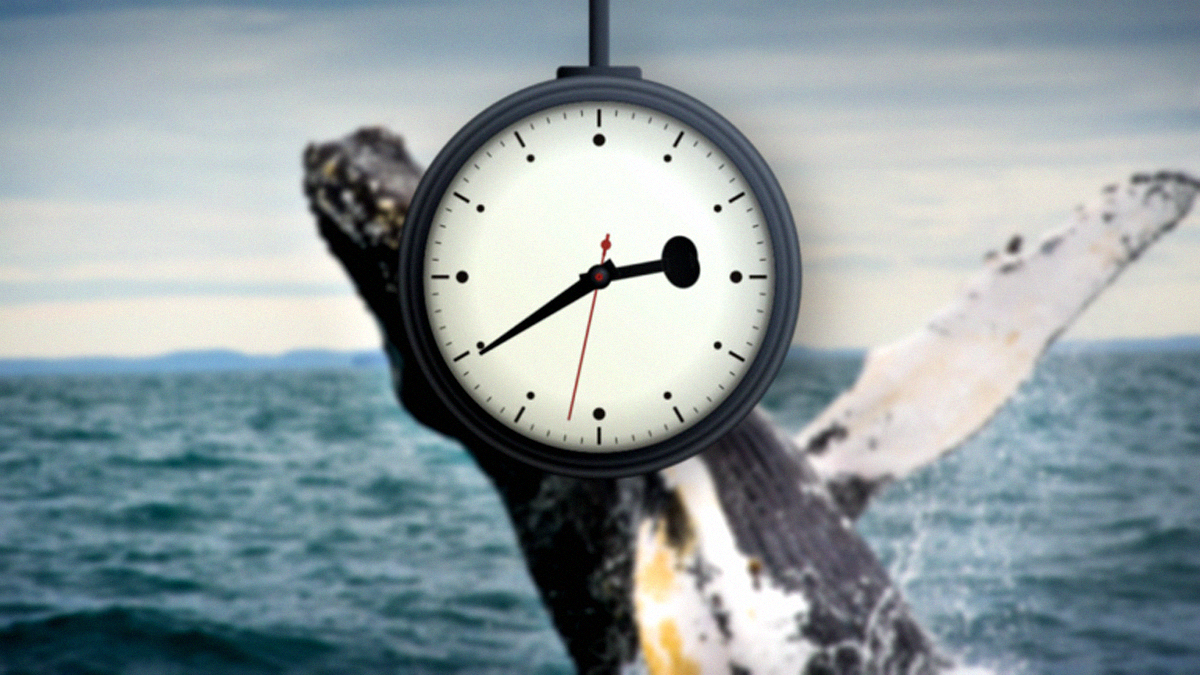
{"hour": 2, "minute": 39, "second": 32}
